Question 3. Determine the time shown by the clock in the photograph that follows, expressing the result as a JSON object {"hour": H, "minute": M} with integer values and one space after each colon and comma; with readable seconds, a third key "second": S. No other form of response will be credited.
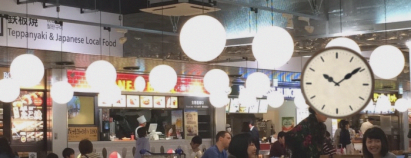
{"hour": 10, "minute": 9}
